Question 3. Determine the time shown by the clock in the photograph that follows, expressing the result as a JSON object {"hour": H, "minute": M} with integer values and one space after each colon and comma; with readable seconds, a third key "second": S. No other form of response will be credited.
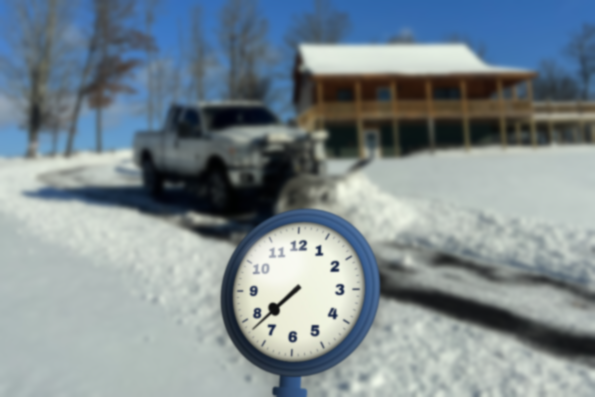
{"hour": 7, "minute": 38}
